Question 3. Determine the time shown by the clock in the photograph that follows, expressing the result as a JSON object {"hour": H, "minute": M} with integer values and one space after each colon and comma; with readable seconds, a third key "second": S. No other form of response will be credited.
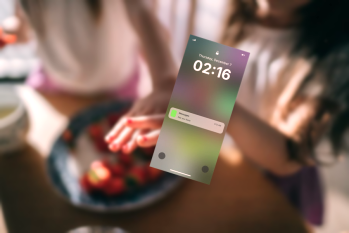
{"hour": 2, "minute": 16}
